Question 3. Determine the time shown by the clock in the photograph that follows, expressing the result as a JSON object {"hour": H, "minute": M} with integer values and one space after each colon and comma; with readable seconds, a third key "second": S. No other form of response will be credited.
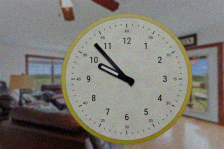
{"hour": 9, "minute": 53}
